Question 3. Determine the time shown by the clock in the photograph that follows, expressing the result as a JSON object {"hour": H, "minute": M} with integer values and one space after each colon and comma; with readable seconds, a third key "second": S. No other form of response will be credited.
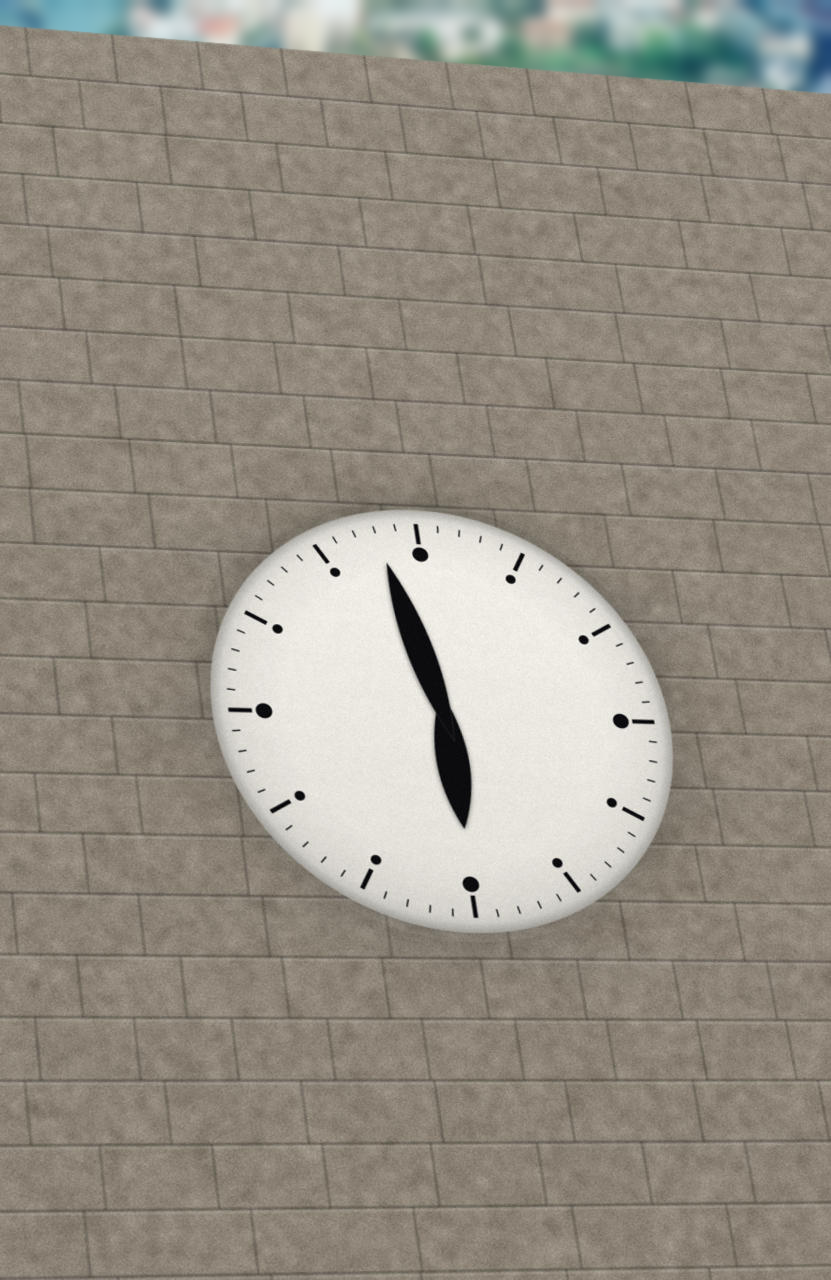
{"hour": 5, "minute": 58}
